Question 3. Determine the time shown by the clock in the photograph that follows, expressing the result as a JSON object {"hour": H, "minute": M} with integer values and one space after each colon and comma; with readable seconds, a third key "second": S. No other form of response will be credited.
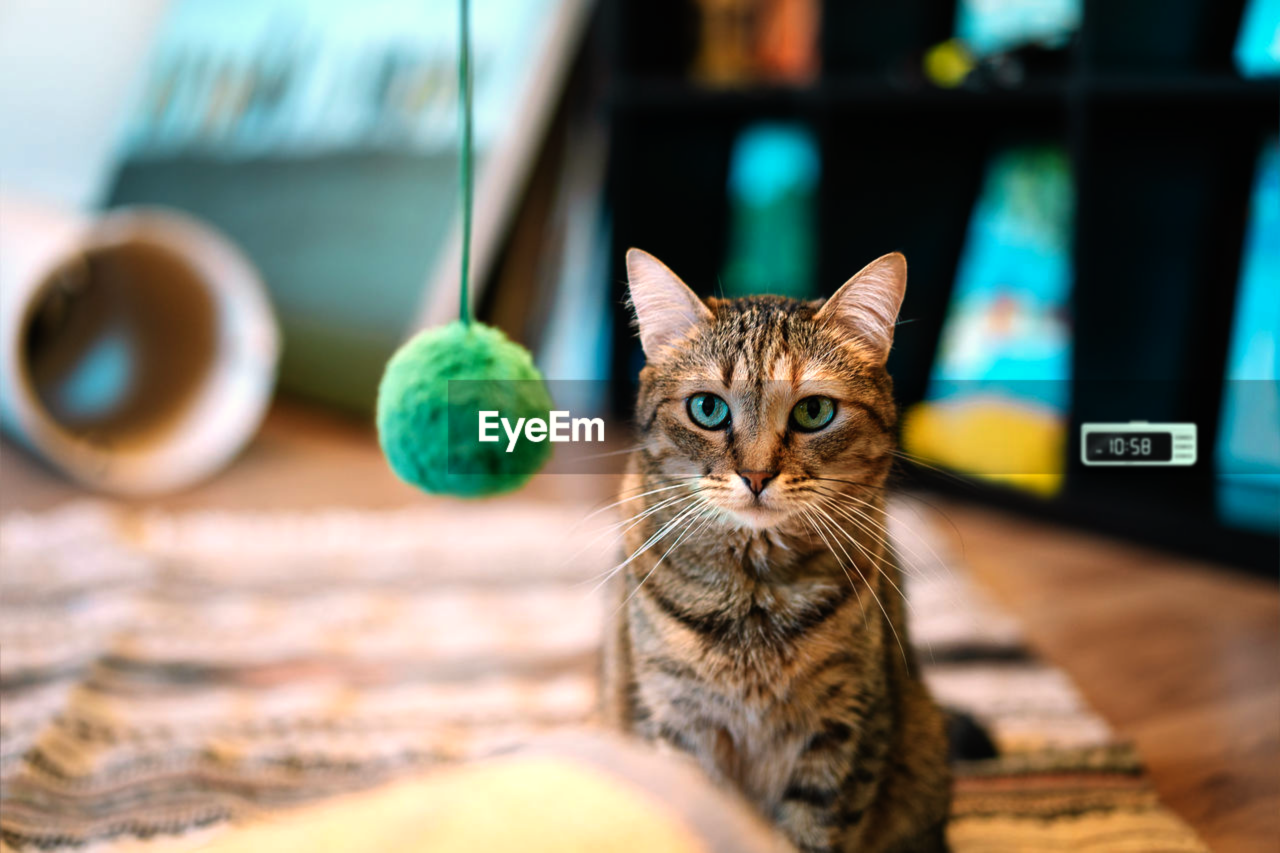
{"hour": 10, "minute": 58}
